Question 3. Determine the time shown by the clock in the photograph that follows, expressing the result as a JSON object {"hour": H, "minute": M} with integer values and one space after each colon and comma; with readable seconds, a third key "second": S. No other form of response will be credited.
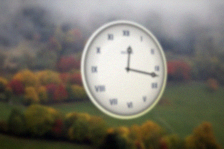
{"hour": 12, "minute": 17}
